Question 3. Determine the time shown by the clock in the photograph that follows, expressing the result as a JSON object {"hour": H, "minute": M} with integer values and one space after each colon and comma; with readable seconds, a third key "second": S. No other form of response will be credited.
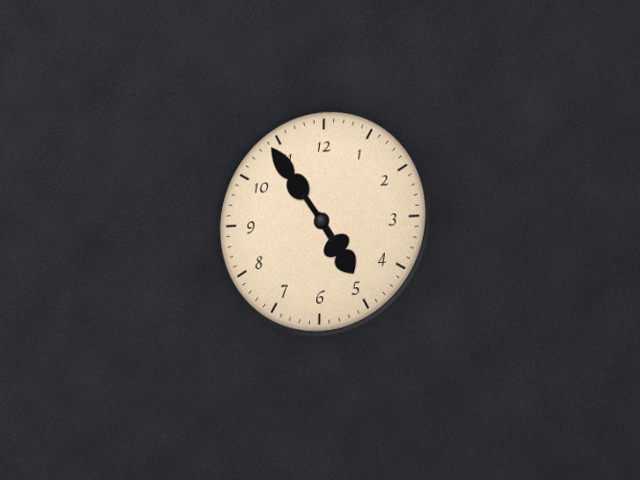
{"hour": 4, "minute": 54}
